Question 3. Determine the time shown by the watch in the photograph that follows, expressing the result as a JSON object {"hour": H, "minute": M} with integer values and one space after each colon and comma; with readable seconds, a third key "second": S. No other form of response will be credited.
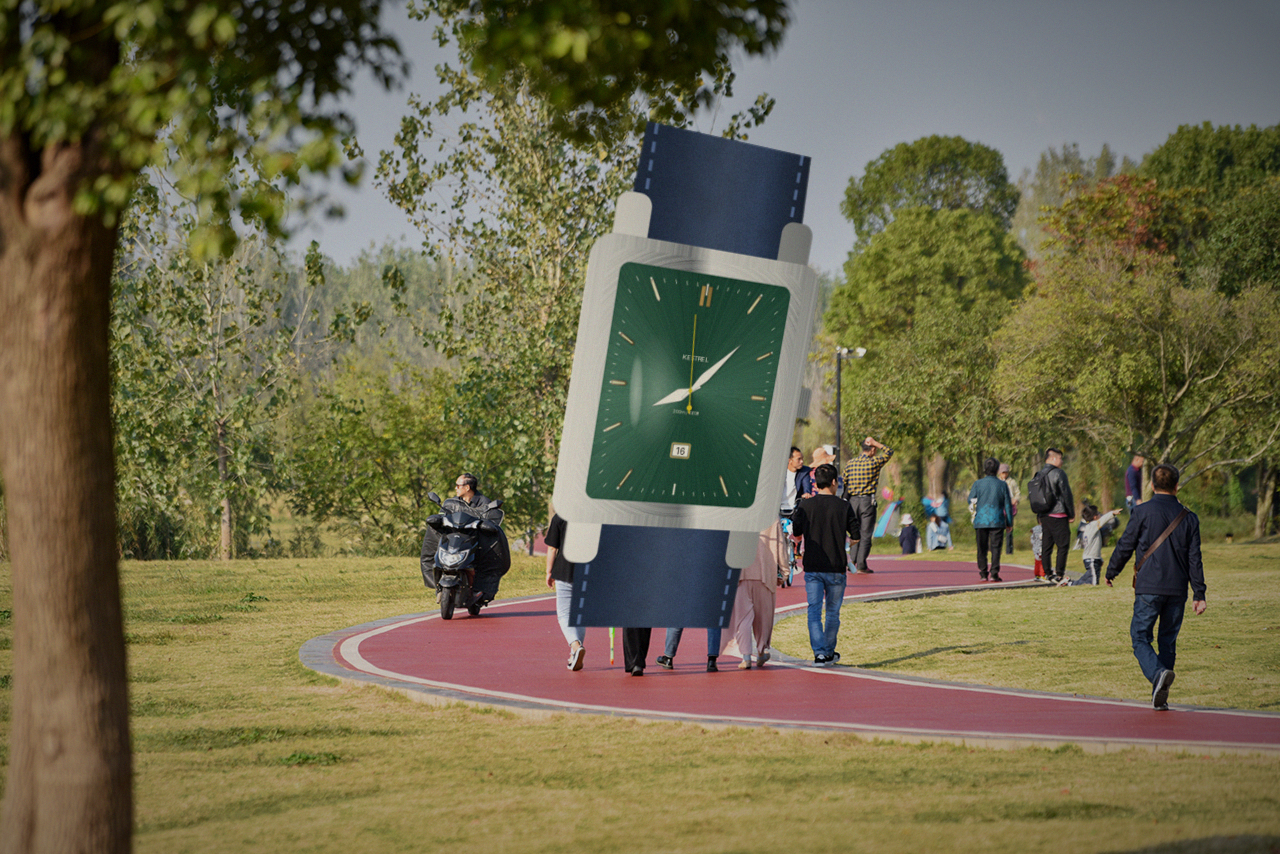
{"hour": 8, "minute": 6, "second": 59}
